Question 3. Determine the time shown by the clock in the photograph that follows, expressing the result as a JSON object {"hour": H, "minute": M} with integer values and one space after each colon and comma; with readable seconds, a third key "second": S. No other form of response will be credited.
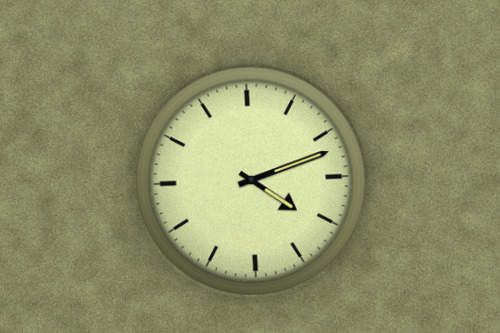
{"hour": 4, "minute": 12}
